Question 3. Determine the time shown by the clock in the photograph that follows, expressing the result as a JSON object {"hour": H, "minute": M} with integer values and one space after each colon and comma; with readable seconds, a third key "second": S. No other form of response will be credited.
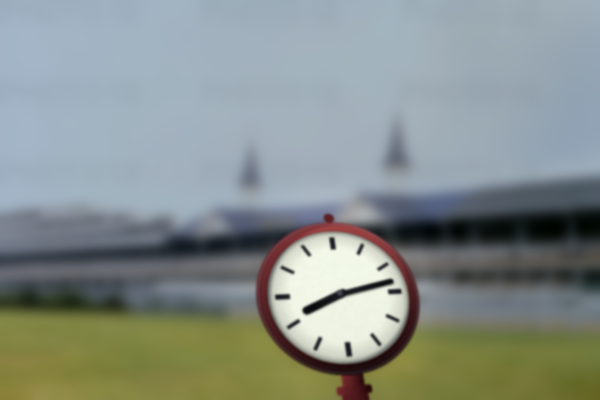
{"hour": 8, "minute": 13}
